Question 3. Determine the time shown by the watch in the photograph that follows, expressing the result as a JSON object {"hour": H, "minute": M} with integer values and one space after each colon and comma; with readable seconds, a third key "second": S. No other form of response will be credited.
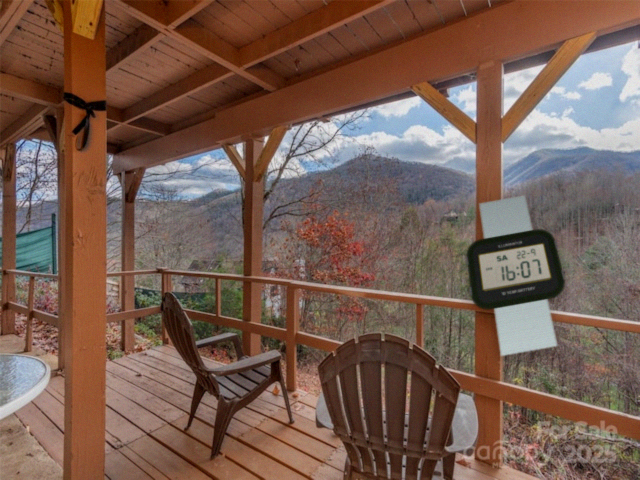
{"hour": 16, "minute": 7}
